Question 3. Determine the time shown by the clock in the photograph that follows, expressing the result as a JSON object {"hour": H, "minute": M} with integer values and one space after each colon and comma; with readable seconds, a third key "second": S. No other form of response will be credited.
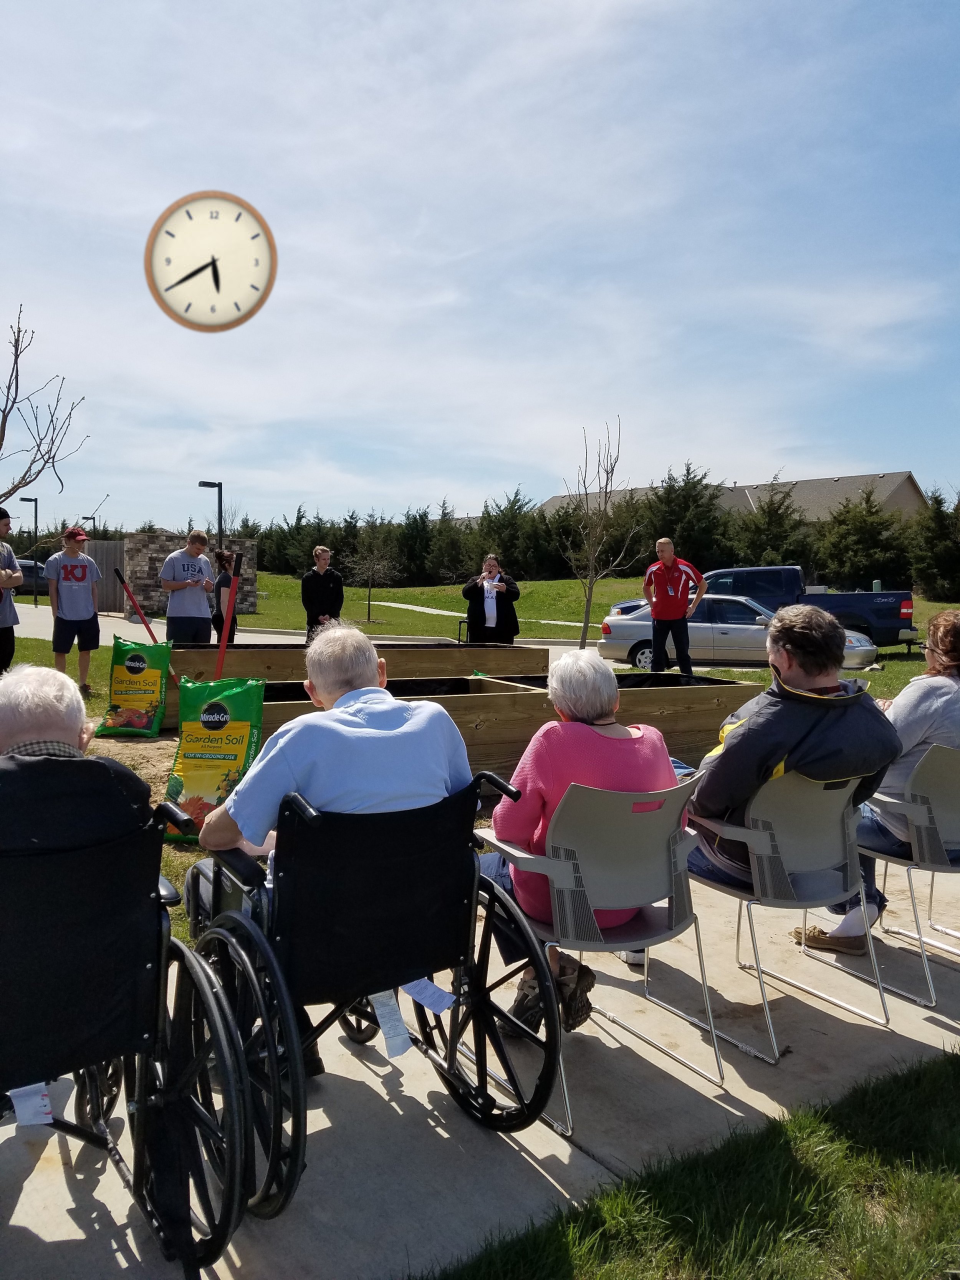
{"hour": 5, "minute": 40}
